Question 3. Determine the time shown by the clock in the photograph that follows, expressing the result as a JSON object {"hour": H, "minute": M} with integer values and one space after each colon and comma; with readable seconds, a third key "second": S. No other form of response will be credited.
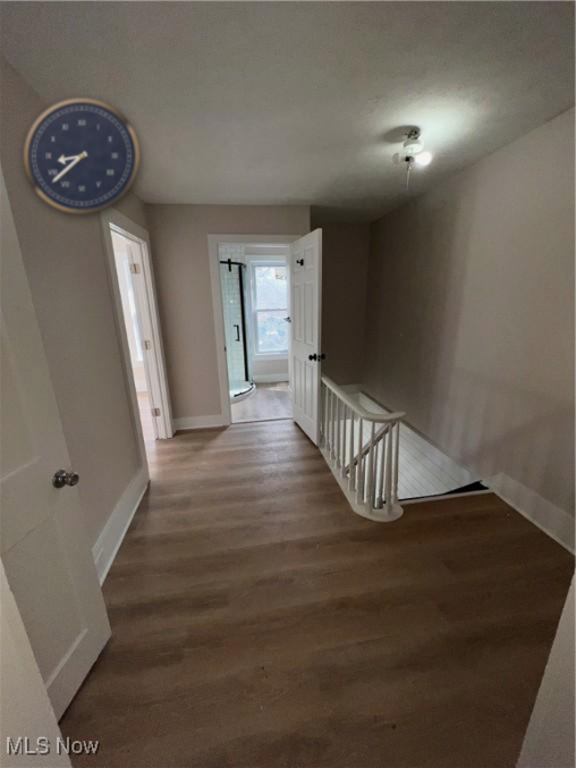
{"hour": 8, "minute": 38}
